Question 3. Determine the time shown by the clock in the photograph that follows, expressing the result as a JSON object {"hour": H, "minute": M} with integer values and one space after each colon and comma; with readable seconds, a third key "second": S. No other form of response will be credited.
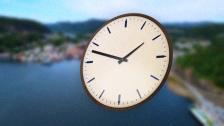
{"hour": 1, "minute": 48}
